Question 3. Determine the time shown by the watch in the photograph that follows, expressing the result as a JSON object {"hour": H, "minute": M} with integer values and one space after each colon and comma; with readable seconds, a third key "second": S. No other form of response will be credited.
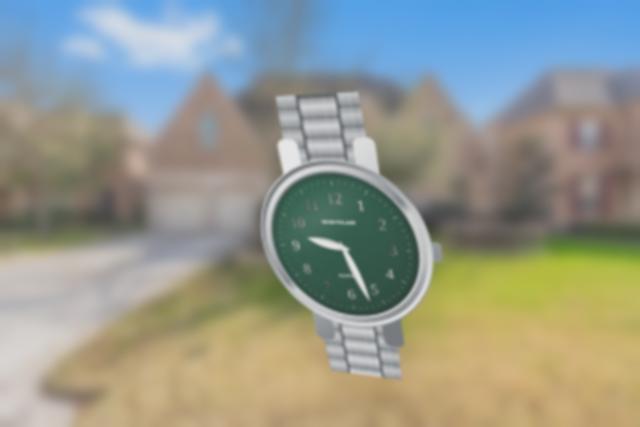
{"hour": 9, "minute": 27}
